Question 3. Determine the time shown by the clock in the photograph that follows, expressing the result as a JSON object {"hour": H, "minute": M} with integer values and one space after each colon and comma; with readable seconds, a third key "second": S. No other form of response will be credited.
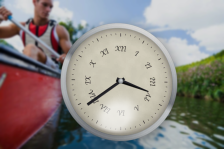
{"hour": 3, "minute": 39}
